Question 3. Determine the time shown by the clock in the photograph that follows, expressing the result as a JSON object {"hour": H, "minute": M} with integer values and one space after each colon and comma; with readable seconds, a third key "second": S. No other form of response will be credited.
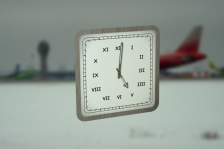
{"hour": 5, "minute": 1}
